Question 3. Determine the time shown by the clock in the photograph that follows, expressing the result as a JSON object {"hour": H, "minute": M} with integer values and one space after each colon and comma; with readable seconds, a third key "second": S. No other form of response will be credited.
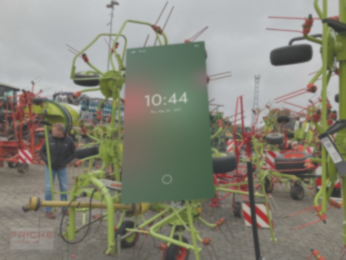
{"hour": 10, "minute": 44}
